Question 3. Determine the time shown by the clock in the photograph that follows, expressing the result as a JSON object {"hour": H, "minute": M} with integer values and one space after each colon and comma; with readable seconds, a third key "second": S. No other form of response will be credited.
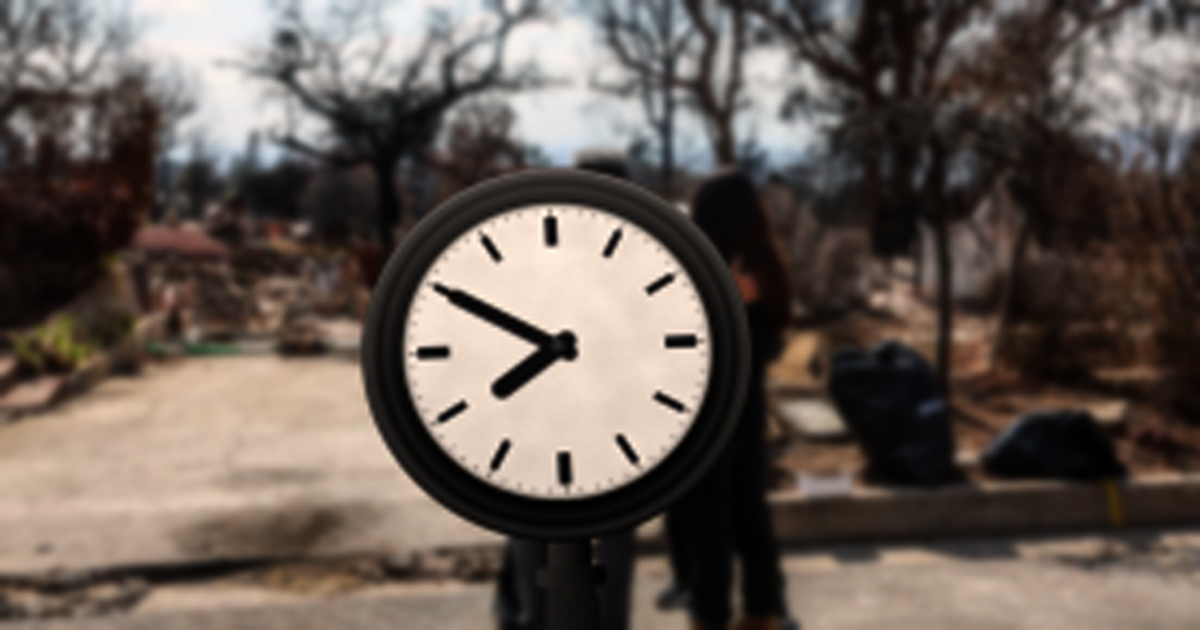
{"hour": 7, "minute": 50}
